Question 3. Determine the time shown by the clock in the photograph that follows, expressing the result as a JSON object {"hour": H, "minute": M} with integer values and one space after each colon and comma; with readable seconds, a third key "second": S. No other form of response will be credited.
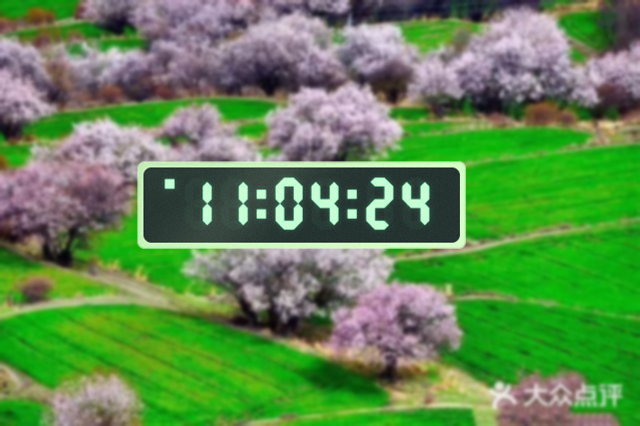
{"hour": 11, "minute": 4, "second": 24}
